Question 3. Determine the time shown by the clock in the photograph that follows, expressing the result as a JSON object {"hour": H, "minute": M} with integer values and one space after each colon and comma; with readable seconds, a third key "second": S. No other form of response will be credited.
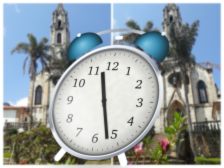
{"hour": 11, "minute": 27}
